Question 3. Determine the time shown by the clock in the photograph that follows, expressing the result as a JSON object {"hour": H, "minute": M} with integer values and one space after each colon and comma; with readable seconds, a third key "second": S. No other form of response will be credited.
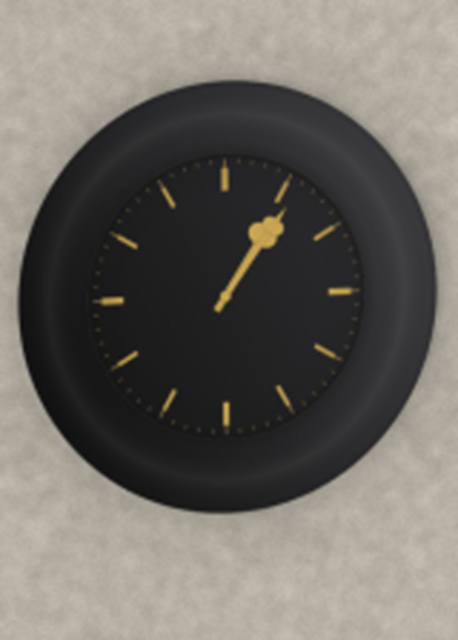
{"hour": 1, "minute": 6}
